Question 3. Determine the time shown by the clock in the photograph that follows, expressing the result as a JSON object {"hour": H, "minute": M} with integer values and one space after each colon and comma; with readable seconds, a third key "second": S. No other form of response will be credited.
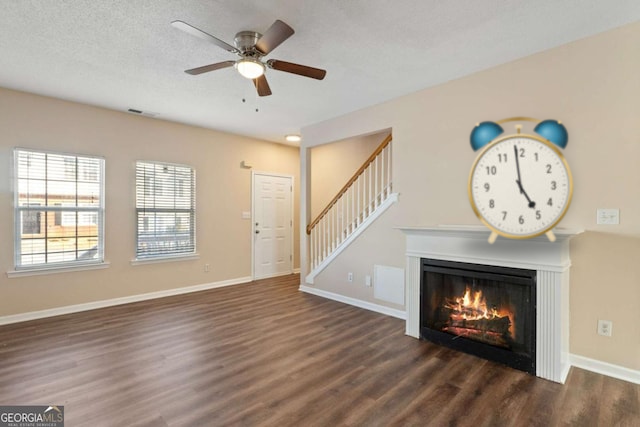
{"hour": 4, "minute": 59}
